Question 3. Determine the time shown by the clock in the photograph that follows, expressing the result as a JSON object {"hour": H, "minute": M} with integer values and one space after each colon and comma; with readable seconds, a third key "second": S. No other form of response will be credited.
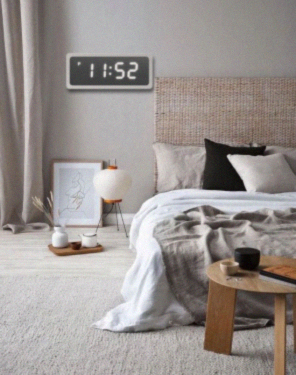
{"hour": 11, "minute": 52}
